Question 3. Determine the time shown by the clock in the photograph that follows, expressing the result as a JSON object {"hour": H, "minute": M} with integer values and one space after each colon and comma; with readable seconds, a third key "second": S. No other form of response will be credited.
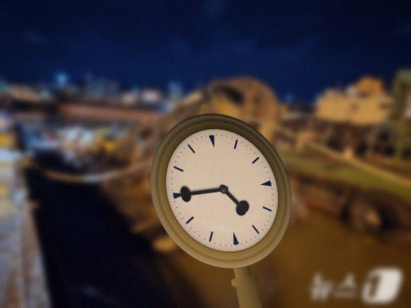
{"hour": 4, "minute": 45}
